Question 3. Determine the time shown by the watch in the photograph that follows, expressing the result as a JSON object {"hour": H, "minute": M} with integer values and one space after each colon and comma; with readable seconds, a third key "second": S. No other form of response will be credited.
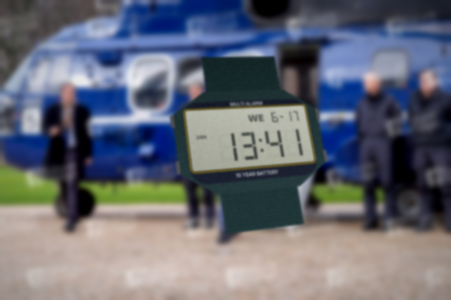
{"hour": 13, "minute": 41}
